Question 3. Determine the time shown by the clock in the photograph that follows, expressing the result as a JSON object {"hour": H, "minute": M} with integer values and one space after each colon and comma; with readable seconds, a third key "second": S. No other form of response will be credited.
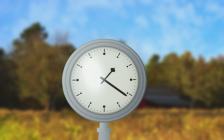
{"hour": 1, "minute": 21}
